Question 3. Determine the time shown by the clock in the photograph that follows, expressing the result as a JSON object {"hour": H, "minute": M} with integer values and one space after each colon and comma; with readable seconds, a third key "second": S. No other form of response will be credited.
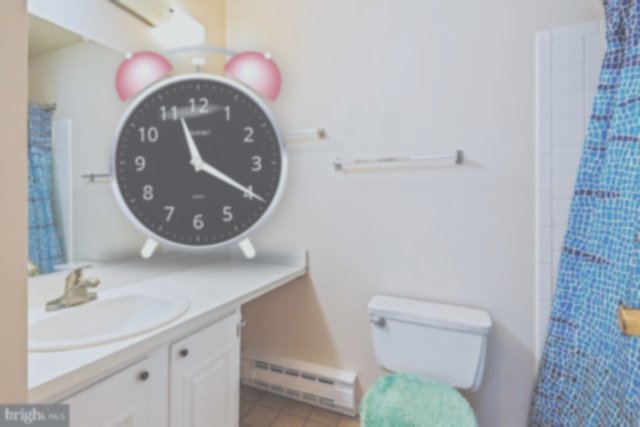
{"hour": 11, "minute": 20}
